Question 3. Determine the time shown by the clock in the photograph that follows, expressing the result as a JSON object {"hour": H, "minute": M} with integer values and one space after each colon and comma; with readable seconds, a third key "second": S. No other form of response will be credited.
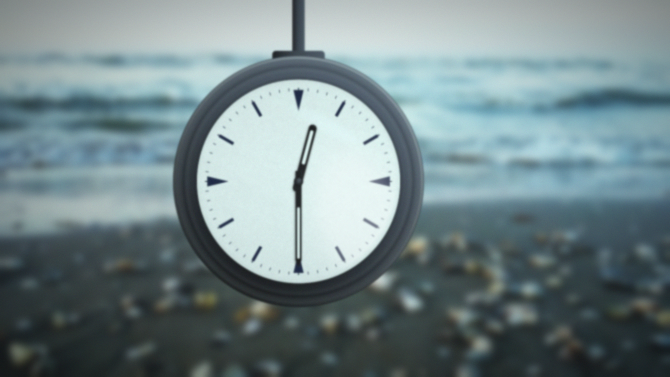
{"hour": 12, "minute": 30}
